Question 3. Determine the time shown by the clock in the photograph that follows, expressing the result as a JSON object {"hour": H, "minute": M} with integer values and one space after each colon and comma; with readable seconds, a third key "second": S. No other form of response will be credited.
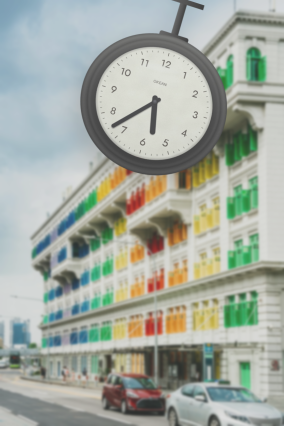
{"hour": 5, "minute": 37}
